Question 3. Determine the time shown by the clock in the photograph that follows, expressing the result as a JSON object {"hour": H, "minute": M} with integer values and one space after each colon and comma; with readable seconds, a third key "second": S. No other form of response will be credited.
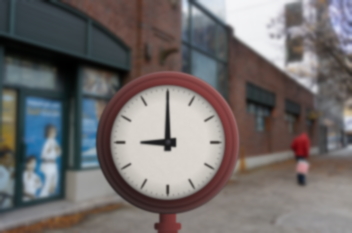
{"hour": 9, "minute": 0}
